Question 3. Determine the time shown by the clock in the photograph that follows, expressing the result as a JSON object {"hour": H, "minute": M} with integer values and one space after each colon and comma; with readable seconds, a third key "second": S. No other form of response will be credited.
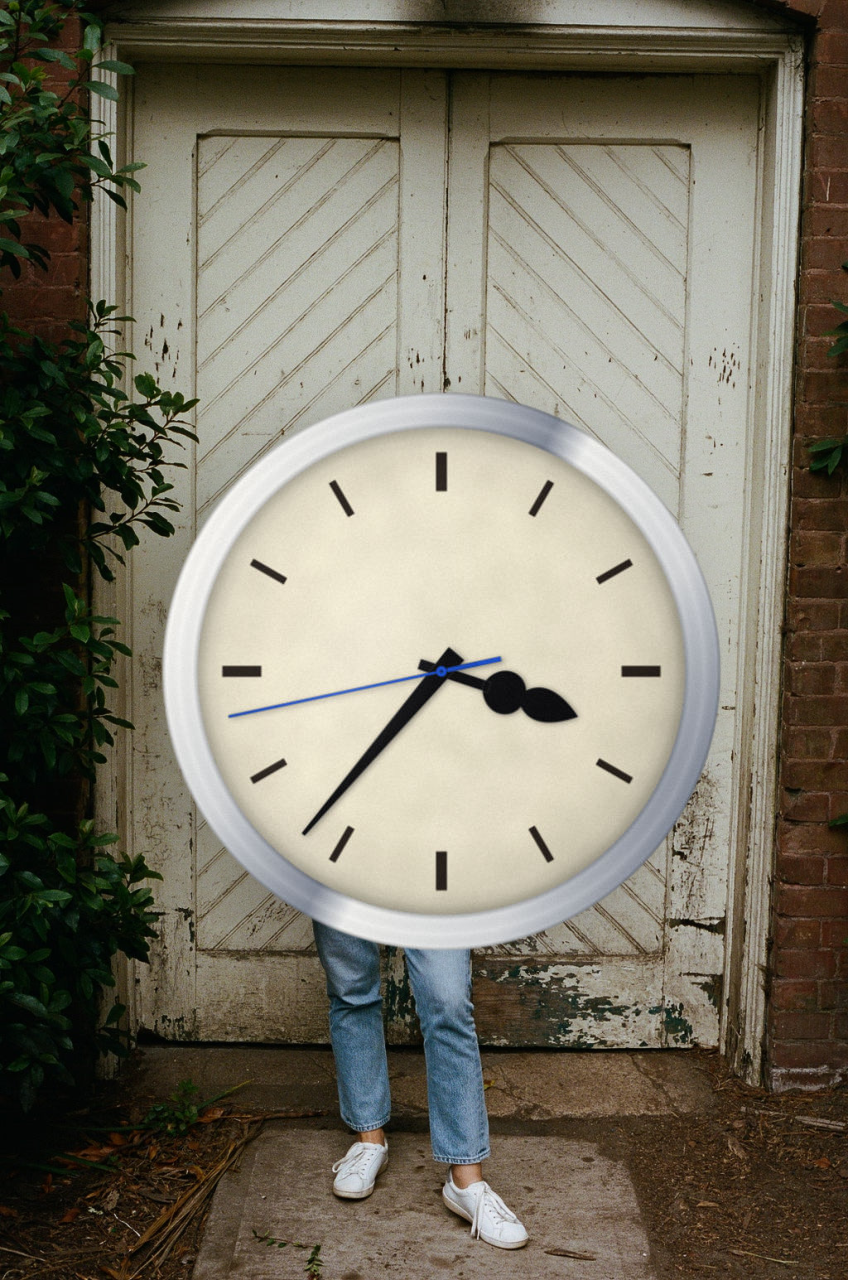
{"hour": 3, "minute": 36, "second": 43}
